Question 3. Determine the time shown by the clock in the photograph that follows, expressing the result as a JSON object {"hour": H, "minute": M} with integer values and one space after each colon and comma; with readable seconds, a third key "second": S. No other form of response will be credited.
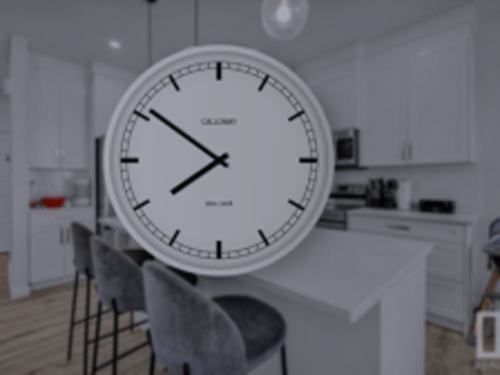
{"hour": 7, "minute": 51}
